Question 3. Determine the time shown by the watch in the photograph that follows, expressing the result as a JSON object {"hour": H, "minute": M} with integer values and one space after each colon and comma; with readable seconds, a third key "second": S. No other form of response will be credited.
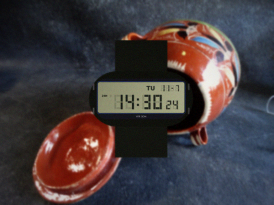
{"hour": 14, "minute": 30, "second": 24}
